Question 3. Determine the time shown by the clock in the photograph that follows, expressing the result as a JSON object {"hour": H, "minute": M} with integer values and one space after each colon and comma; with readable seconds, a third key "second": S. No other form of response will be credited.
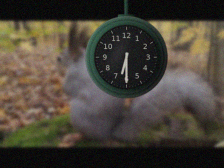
{"hour": 6, "minute": 30}
